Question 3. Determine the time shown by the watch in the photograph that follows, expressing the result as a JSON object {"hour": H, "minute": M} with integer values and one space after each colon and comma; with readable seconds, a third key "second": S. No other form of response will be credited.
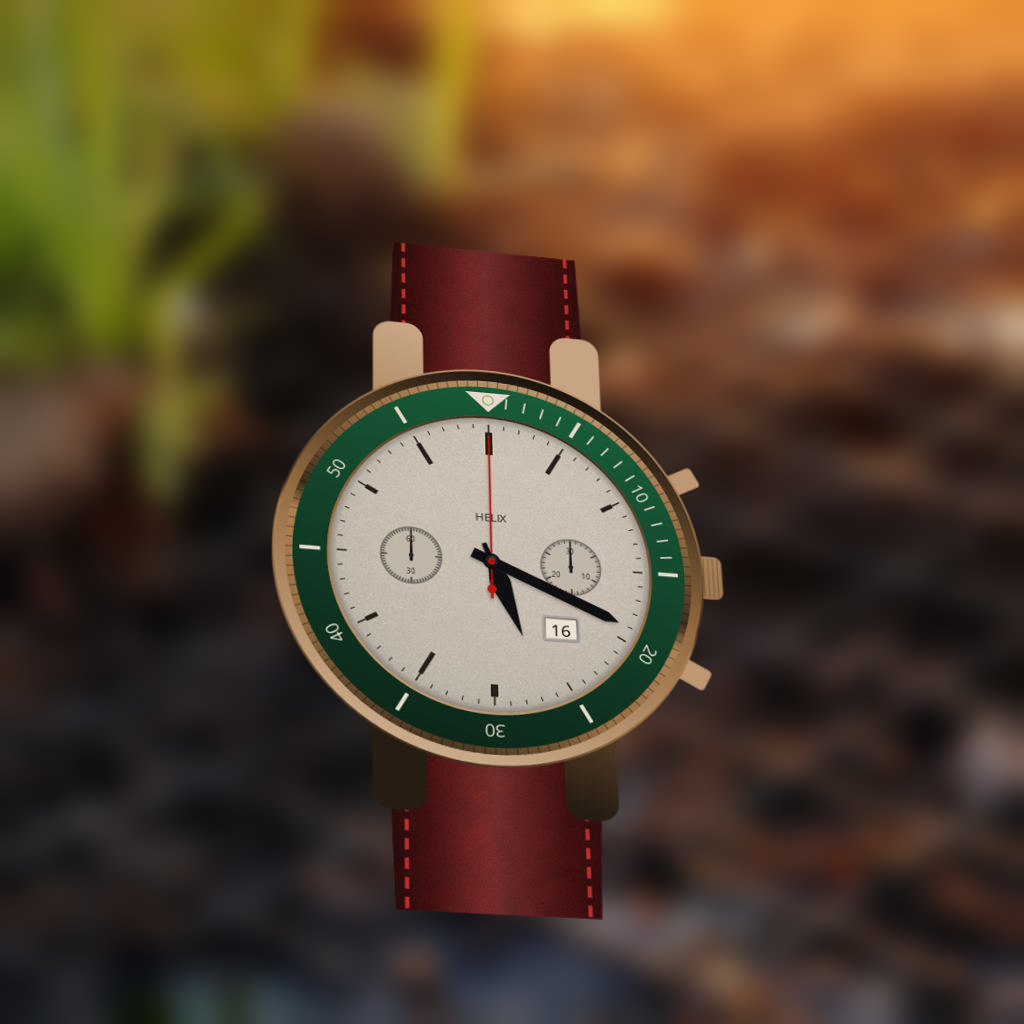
{"hour": 5, "minute": 19}
